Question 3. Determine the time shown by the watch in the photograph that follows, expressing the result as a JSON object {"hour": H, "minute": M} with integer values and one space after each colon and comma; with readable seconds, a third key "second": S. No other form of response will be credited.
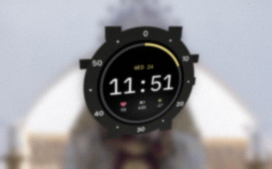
{"hour": 11, "minute": 51}
